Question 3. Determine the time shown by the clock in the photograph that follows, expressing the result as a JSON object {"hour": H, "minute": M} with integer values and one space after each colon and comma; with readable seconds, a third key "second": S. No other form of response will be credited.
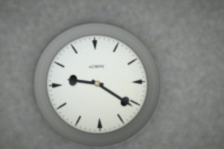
{"hour": 9, "minute": 21}
